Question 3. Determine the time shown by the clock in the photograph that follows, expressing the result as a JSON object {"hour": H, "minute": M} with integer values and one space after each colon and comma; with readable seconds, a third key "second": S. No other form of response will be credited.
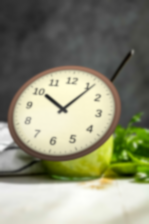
{"hour": 10, "minute": 6}
